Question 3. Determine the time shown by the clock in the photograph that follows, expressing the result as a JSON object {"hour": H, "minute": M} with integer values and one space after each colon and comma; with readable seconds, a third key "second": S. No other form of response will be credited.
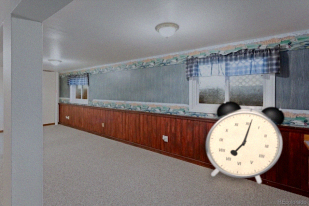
{"hour": 7, "minute": 1}
